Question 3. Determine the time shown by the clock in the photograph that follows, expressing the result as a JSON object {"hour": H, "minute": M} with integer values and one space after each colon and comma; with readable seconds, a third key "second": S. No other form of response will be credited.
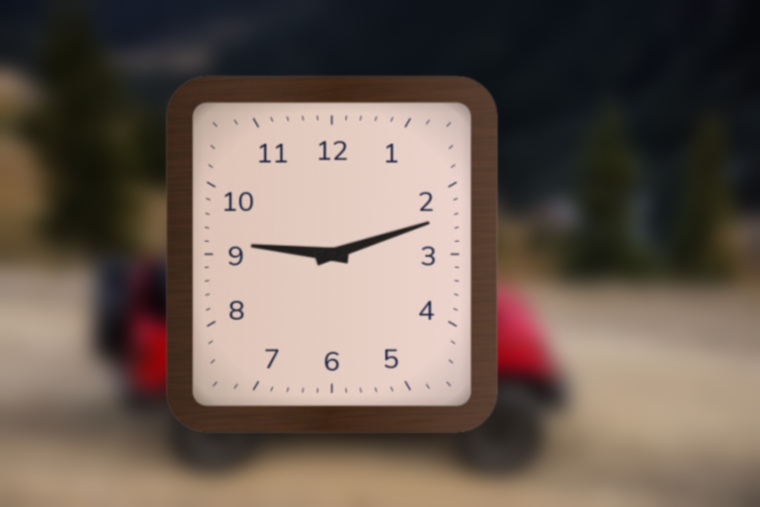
{"hour": 9, "minute": 12}
